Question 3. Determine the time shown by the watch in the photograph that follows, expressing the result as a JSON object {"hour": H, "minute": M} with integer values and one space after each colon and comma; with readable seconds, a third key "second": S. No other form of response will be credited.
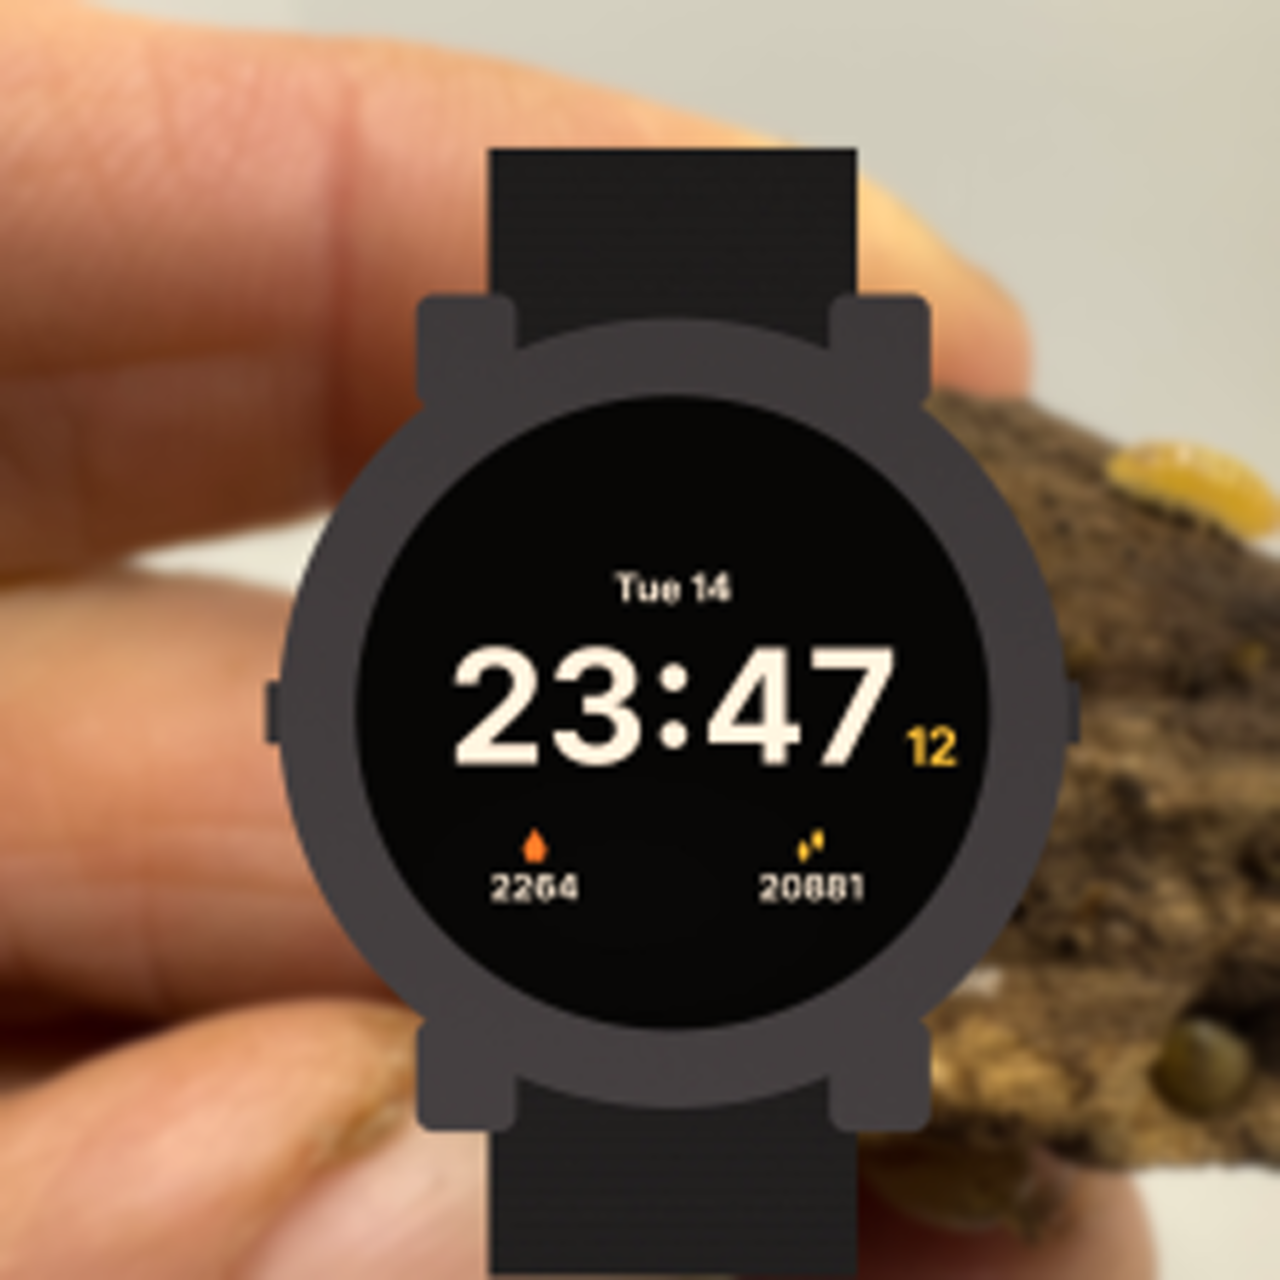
{"hour": 23, "minute": 47, "second": 12}
